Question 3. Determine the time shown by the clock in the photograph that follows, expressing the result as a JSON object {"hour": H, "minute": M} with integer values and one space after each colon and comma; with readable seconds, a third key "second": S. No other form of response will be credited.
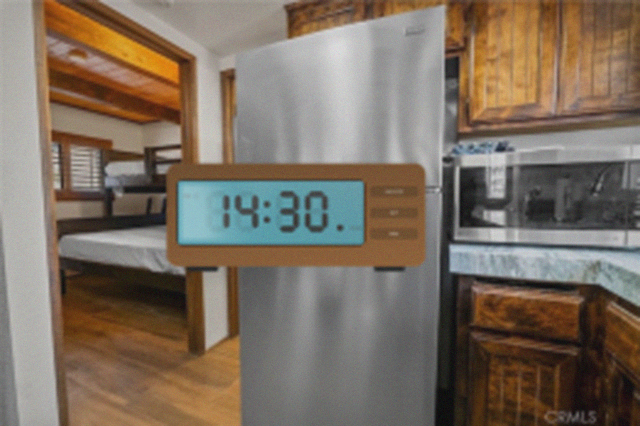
{"hour": 14, "minute": 30}
